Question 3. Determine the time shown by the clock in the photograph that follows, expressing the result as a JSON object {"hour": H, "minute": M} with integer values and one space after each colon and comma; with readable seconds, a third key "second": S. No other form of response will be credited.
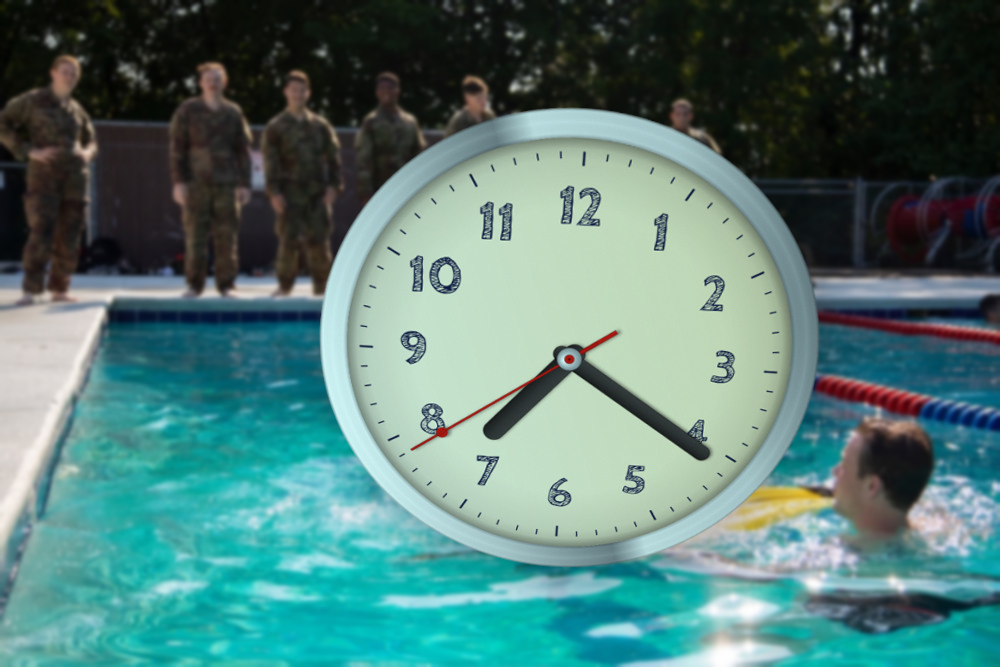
{"hour": 7, "minute": 20, "second": 39}
